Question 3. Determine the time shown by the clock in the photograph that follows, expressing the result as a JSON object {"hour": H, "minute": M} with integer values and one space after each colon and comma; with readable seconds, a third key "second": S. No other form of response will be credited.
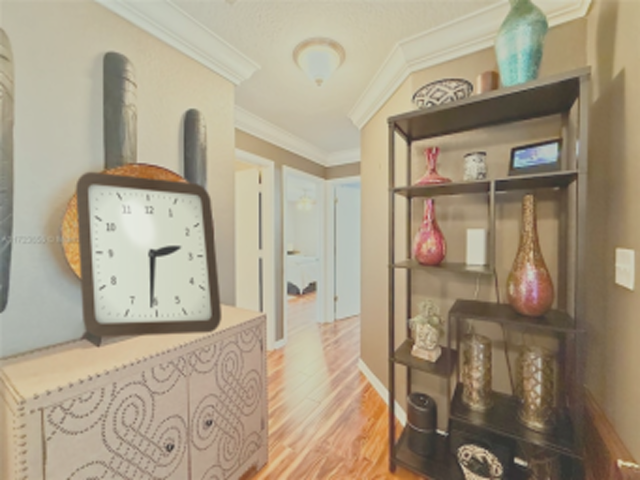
{"hour": 2, "minute": 31}
